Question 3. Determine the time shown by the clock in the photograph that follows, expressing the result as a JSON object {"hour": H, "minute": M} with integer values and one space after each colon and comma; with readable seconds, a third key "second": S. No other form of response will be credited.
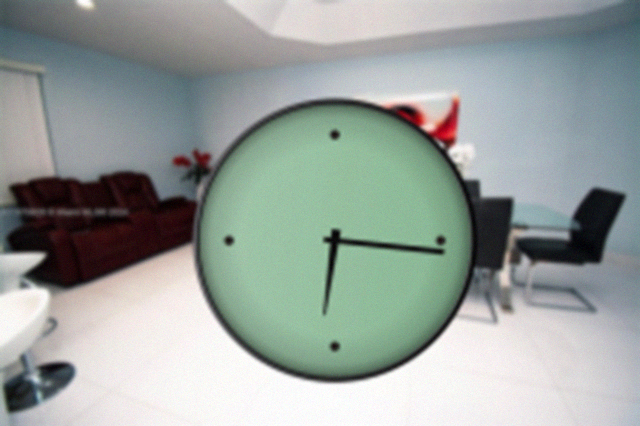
{"hour": 6, "minute": 16}
